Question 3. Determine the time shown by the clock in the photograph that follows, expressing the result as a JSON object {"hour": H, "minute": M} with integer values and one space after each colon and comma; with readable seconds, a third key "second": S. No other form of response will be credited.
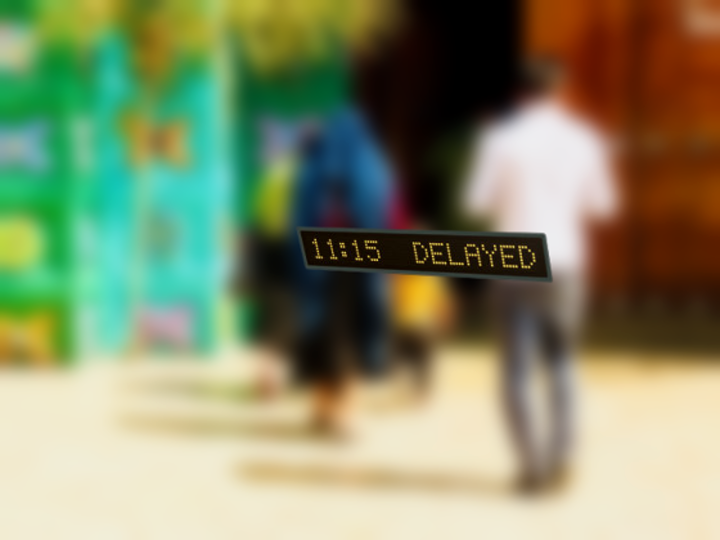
{"hour": 11, "minute": 15}
